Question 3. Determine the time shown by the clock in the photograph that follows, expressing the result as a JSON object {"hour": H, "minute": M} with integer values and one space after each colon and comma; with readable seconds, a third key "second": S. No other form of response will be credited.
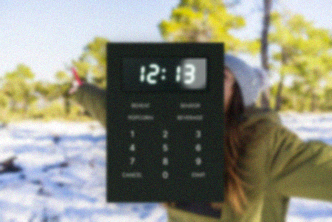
{"hour": 12, "minute": 13}
